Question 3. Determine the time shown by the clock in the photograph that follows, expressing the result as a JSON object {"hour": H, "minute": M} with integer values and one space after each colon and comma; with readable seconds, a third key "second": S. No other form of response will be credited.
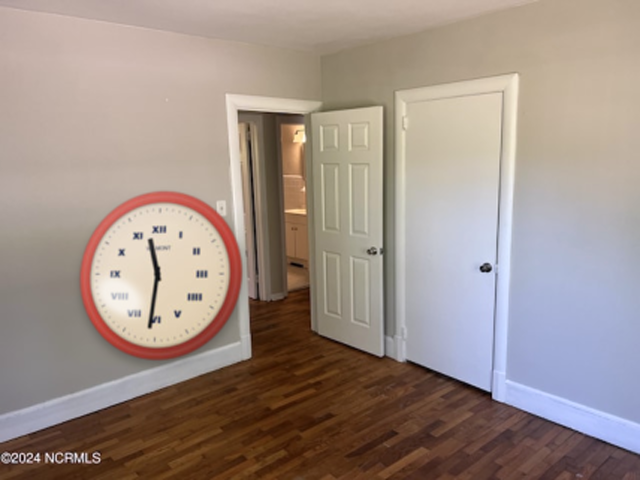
{"hour": 11, "minute": 31}
